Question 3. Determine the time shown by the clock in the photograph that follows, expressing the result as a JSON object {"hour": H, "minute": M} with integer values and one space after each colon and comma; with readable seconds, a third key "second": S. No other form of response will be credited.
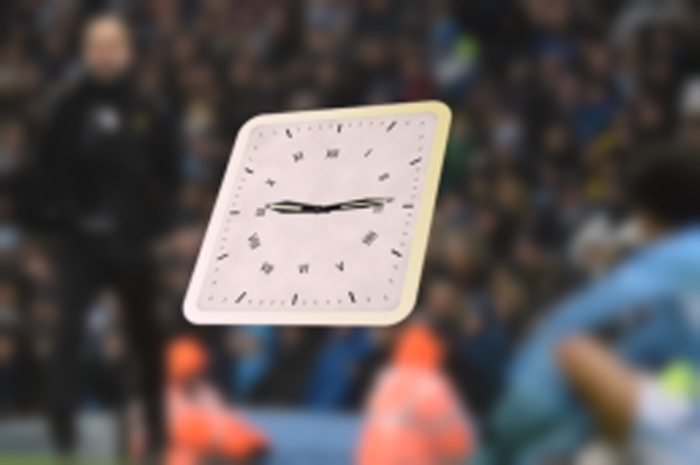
{"hour": 9, "minute": 14}
